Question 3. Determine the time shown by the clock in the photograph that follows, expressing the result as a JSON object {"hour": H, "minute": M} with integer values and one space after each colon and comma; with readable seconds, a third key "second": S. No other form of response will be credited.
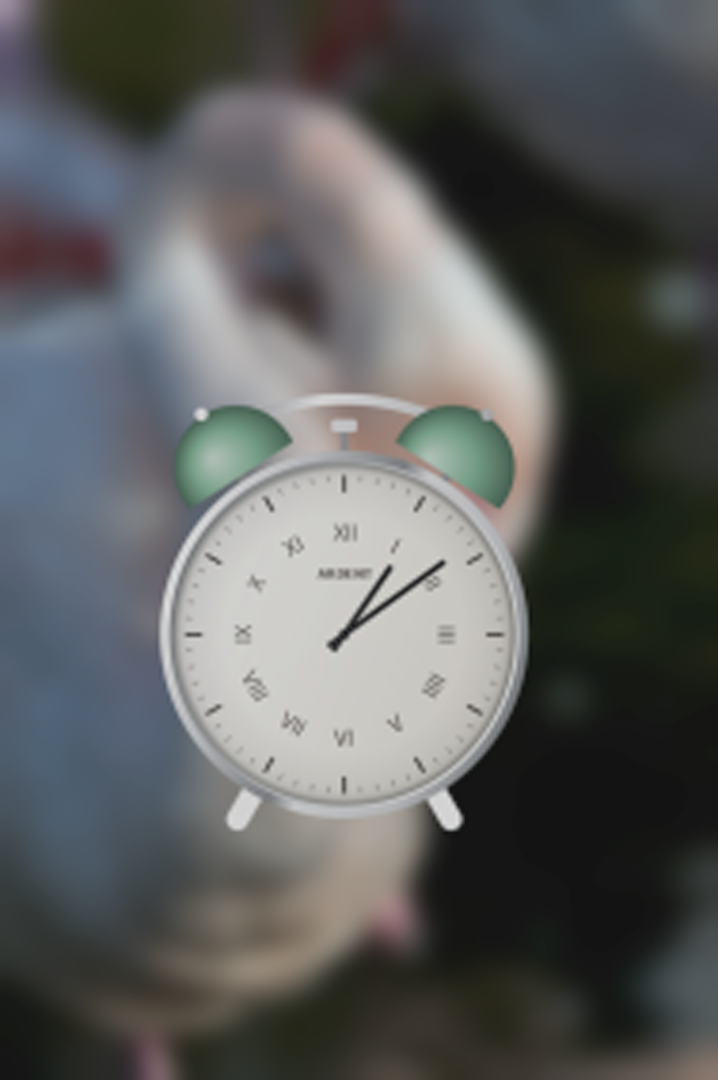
{"hour": 1, "minute": 9}
